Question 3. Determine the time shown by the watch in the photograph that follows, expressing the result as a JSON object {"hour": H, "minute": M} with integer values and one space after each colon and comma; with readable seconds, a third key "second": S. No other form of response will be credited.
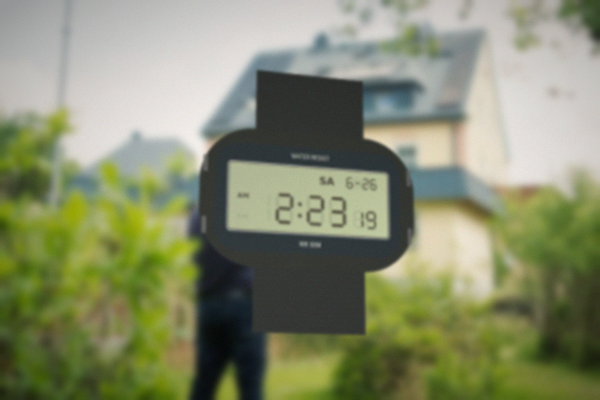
{"hour": 2, "minute": 23, "second": 19}
